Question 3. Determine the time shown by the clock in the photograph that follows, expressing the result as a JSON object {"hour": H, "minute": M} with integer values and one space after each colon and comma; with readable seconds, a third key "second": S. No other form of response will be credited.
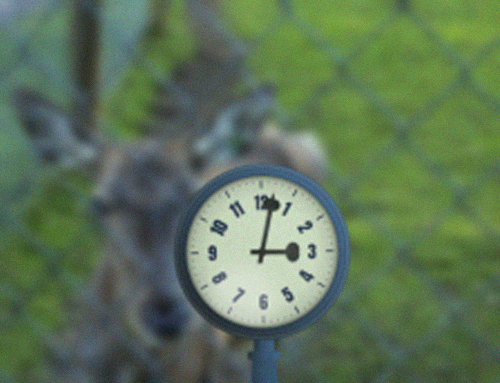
{"hour": 3, "minute": 2}
